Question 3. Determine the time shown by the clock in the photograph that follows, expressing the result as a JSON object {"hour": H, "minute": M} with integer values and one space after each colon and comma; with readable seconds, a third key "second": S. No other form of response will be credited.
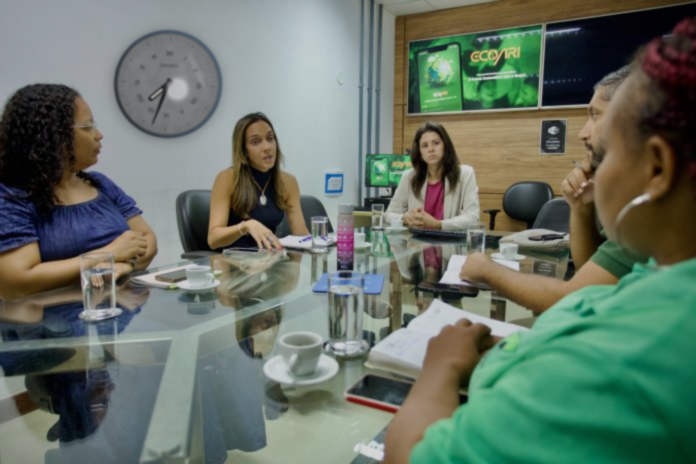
{"hour": 7, "minute": 33}
